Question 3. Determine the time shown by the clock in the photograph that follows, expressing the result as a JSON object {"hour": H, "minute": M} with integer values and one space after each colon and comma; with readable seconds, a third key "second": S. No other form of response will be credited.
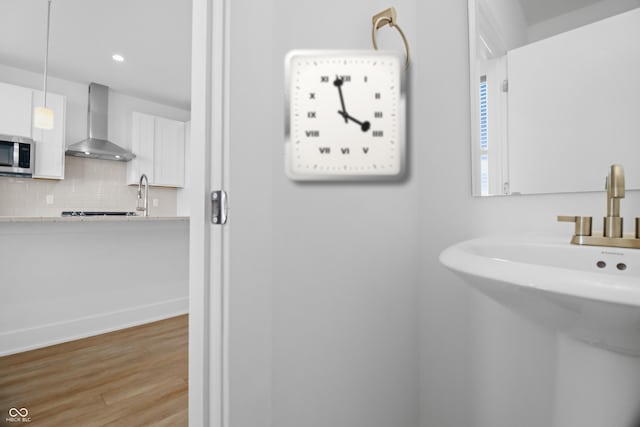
{"hour": 3, "minute": 58}
